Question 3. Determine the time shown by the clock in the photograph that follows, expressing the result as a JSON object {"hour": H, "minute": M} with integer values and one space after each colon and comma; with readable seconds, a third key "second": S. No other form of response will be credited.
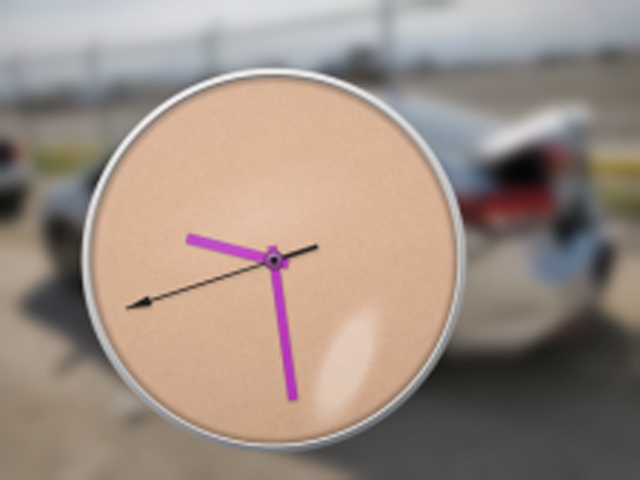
{"hour": 9, "minute": 28, "second": 42}
